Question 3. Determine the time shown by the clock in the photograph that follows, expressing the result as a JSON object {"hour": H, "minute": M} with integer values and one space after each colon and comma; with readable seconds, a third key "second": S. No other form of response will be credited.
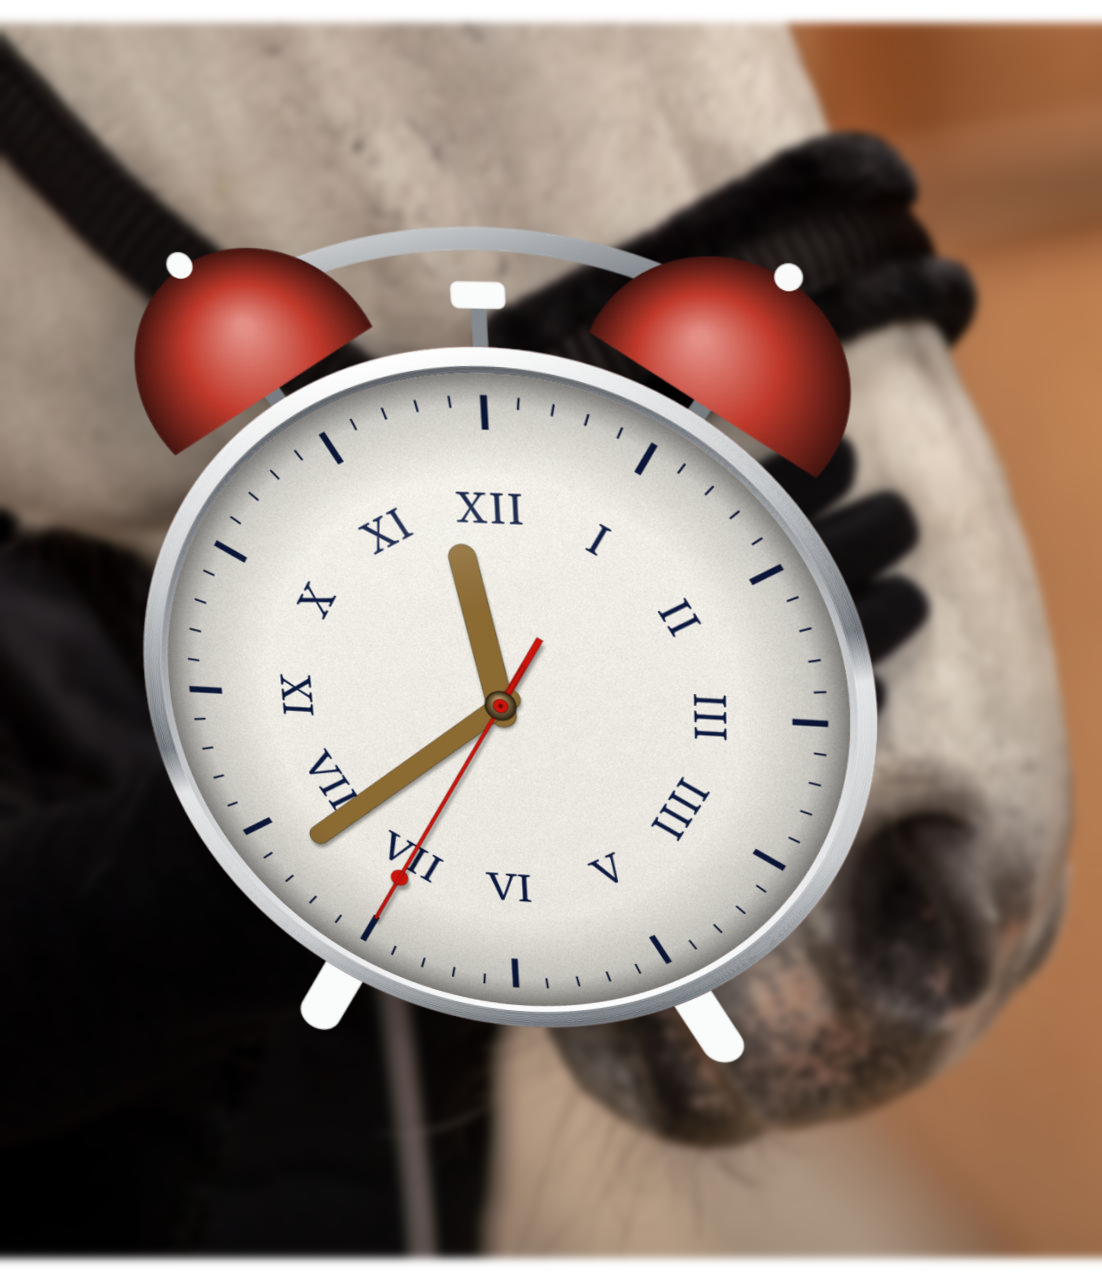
{"hour": 11, "minute": 38, "second": 35}
